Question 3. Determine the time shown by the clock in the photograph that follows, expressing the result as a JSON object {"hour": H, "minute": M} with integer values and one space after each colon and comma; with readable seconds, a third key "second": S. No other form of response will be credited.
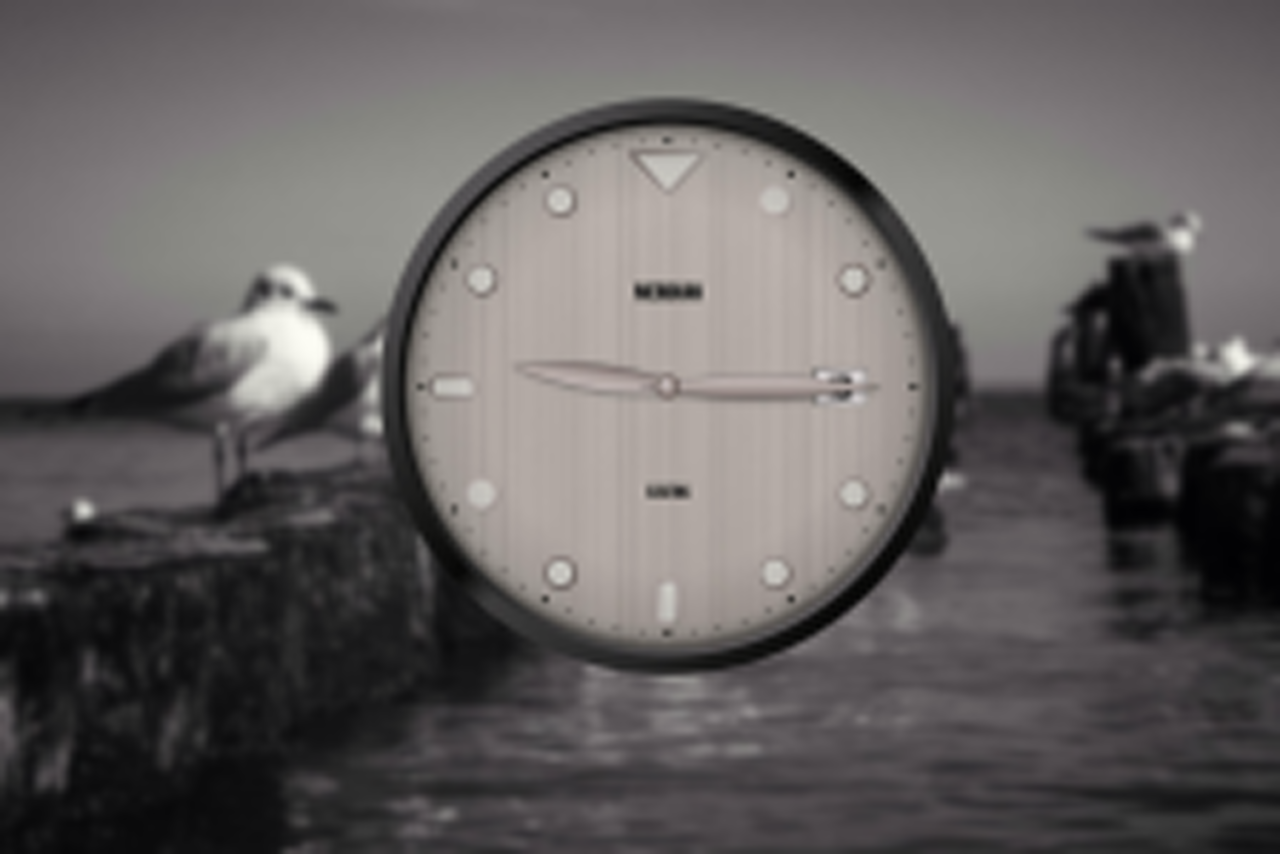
{"hour": 9, "minute": 15}
